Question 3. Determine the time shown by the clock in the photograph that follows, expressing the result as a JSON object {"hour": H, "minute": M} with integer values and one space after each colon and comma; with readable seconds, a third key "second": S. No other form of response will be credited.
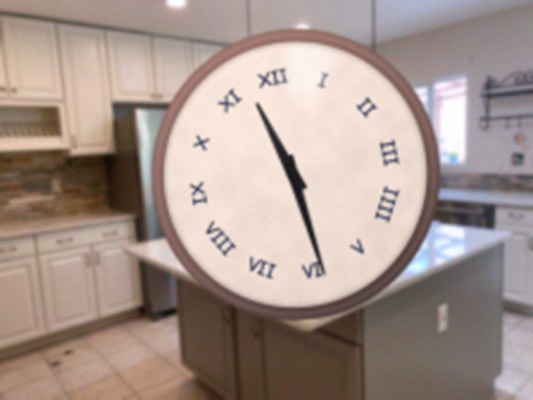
{"hour": 11, "minute": 29}
